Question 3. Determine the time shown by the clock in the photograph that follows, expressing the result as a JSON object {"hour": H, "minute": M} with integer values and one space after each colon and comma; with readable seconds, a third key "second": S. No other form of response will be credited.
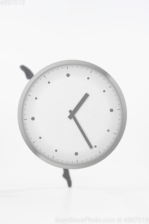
{"hour": 1, "minute": 26}
